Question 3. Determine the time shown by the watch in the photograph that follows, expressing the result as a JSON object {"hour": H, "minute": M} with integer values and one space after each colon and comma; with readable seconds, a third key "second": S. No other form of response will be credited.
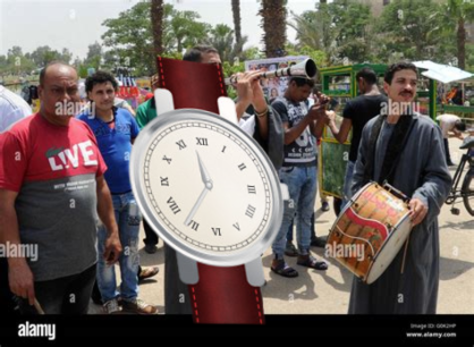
{"hour": 11, "minute": 36}
